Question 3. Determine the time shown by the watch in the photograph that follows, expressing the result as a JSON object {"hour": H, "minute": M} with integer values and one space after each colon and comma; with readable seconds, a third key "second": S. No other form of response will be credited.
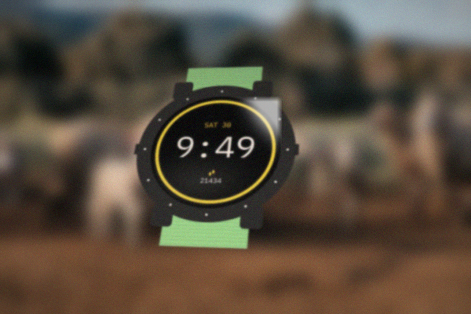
{"hour": 9, "minute": 49}
